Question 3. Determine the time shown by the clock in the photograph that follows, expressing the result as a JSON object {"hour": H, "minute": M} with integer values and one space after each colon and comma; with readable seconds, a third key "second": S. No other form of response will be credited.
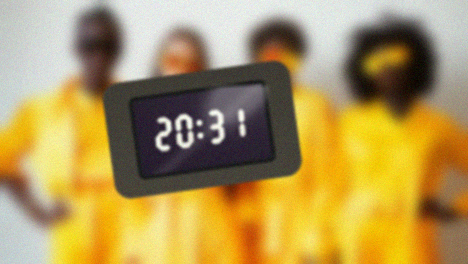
{"hour": 20, "minute": 31}
